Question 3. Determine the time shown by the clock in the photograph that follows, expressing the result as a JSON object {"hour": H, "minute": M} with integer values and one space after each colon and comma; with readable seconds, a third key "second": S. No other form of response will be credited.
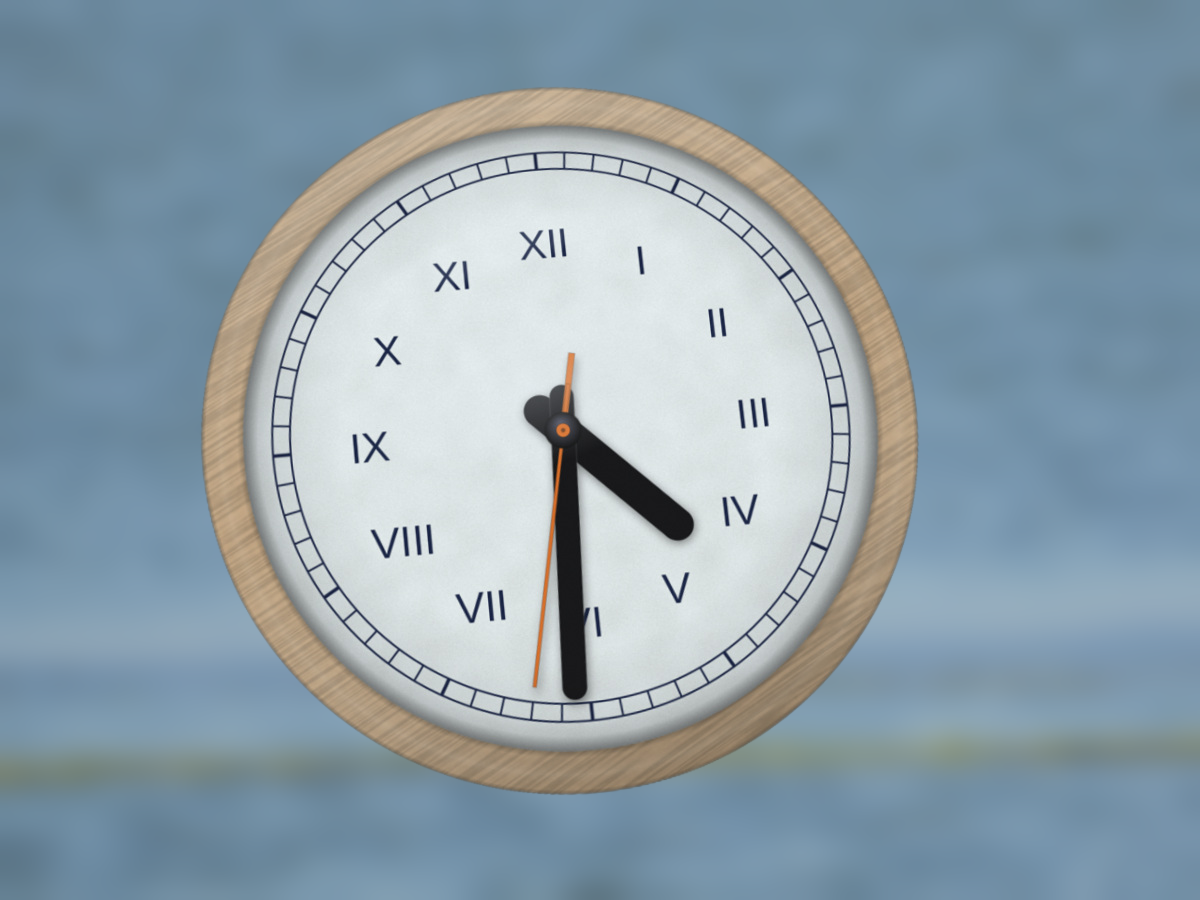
{"hour": 4, "minute": 30, "second": 32}
